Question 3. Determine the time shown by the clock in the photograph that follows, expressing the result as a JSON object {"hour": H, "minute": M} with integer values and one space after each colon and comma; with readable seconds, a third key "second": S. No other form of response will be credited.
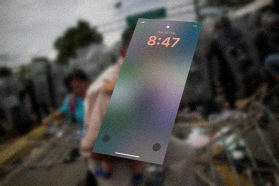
{"hour": 8, "minute": 47}
